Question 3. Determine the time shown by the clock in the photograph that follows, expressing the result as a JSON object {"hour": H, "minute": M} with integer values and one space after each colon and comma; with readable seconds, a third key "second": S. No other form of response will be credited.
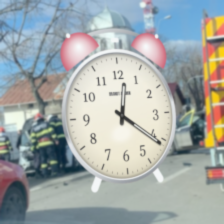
{"hour": 12, "minute": 21}
